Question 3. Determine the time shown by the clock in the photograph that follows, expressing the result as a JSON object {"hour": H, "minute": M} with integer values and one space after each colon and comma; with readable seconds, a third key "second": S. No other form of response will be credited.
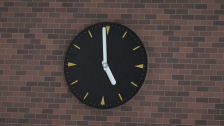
{"hour": 4, "minute": 59}
